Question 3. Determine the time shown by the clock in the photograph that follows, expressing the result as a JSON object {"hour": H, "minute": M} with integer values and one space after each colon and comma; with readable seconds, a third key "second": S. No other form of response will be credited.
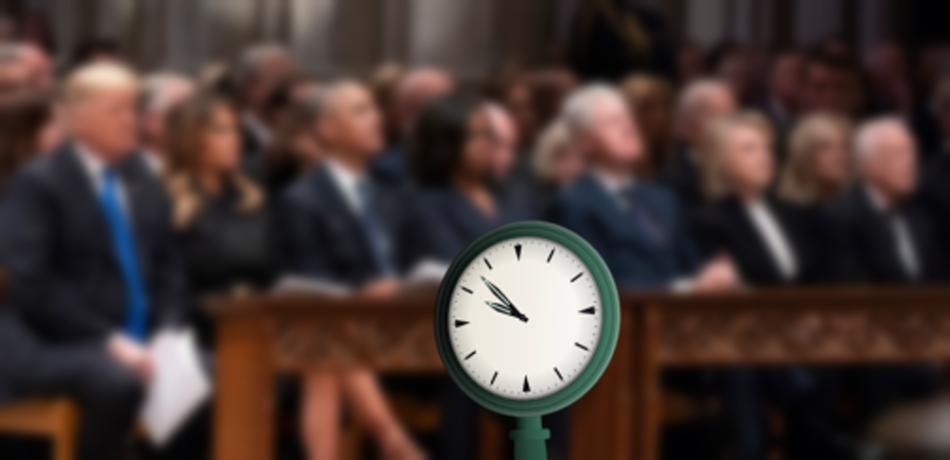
{"hour": 9, "minute": 53}
